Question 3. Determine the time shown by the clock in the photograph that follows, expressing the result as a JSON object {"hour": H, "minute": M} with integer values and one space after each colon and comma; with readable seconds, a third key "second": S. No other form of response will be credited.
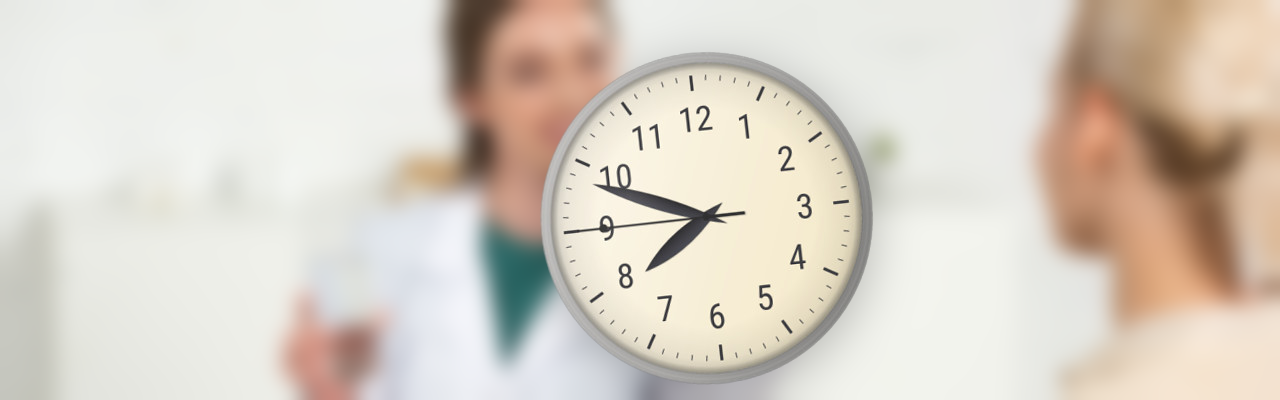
{"hour": 7, "minute": 48, "second": 45}
